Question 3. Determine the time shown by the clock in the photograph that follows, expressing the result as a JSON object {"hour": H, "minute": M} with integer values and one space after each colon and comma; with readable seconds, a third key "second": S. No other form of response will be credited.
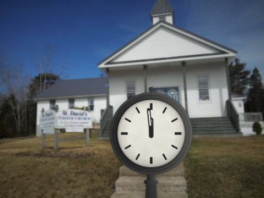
{"hour": 11, "minute": 59}
